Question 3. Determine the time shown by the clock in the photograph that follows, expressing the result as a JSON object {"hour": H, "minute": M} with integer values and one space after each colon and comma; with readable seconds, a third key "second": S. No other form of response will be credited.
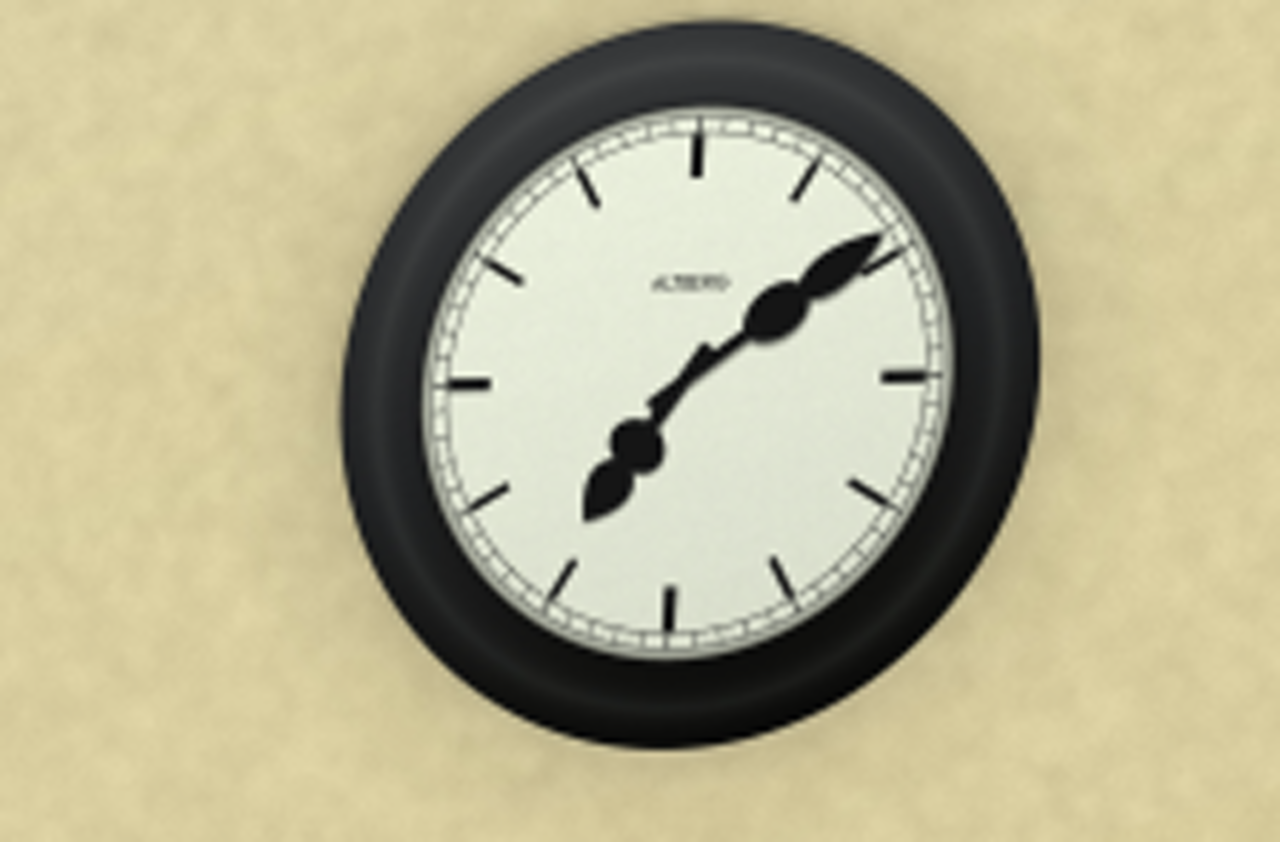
{"hour": 7, "minute": 9}
